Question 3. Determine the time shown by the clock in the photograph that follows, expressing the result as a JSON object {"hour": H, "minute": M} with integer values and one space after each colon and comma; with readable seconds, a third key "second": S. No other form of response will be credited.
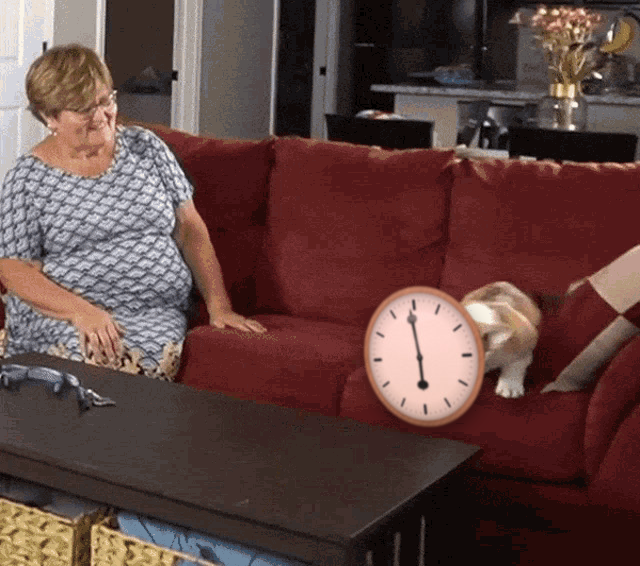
{"hour": 5, "minute": 59}
